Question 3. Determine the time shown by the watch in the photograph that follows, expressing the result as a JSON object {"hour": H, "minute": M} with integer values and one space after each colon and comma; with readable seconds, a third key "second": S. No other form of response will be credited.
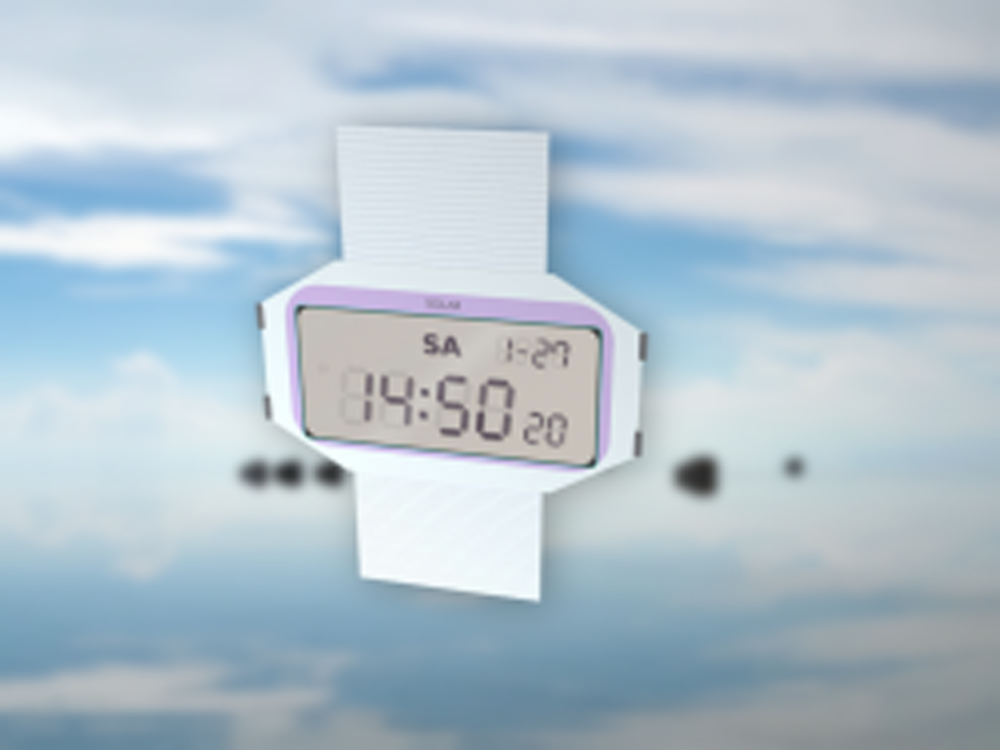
{"hour": 14, "minute": 50, "second": 20}
